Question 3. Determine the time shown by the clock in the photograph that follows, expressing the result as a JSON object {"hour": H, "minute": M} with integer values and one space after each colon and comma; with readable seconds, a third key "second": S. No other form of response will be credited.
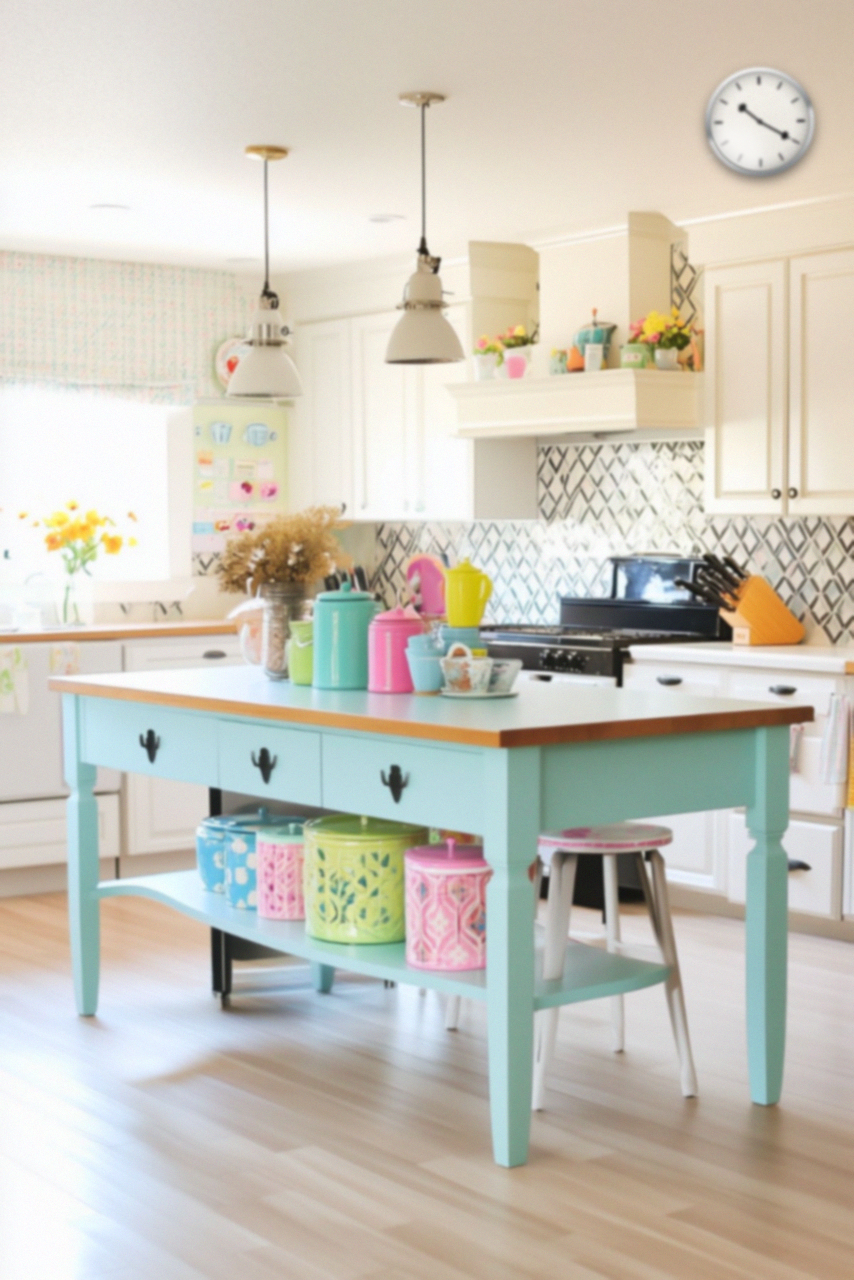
{"hour": 10, "minute": 20}
